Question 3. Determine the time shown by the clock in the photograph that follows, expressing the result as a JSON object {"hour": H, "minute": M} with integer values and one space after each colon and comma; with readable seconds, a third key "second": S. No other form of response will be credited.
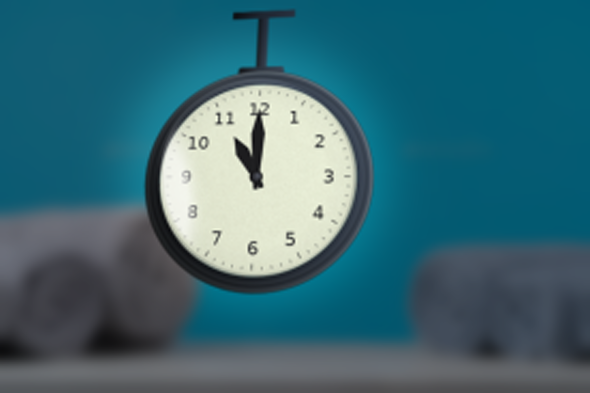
{"hour": 11, "minute": 0}
